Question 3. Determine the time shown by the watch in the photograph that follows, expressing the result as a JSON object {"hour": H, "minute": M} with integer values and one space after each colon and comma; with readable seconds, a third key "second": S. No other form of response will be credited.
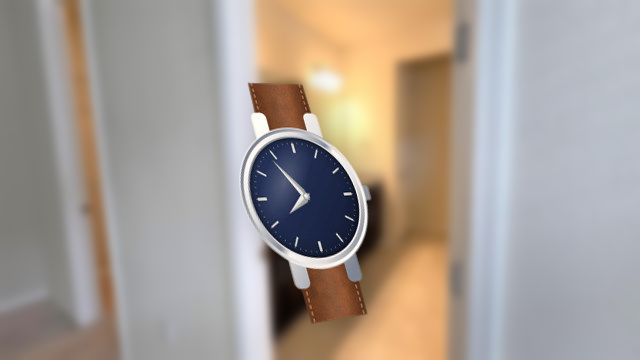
{"hour": 7, "minute": 54}
